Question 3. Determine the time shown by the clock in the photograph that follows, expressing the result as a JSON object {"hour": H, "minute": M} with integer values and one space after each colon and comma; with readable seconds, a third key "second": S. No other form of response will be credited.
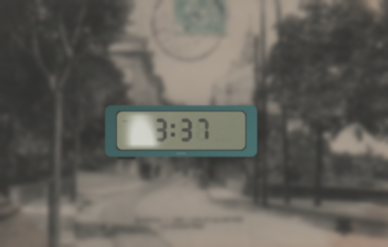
{"hour": 3, "minute": 37}
